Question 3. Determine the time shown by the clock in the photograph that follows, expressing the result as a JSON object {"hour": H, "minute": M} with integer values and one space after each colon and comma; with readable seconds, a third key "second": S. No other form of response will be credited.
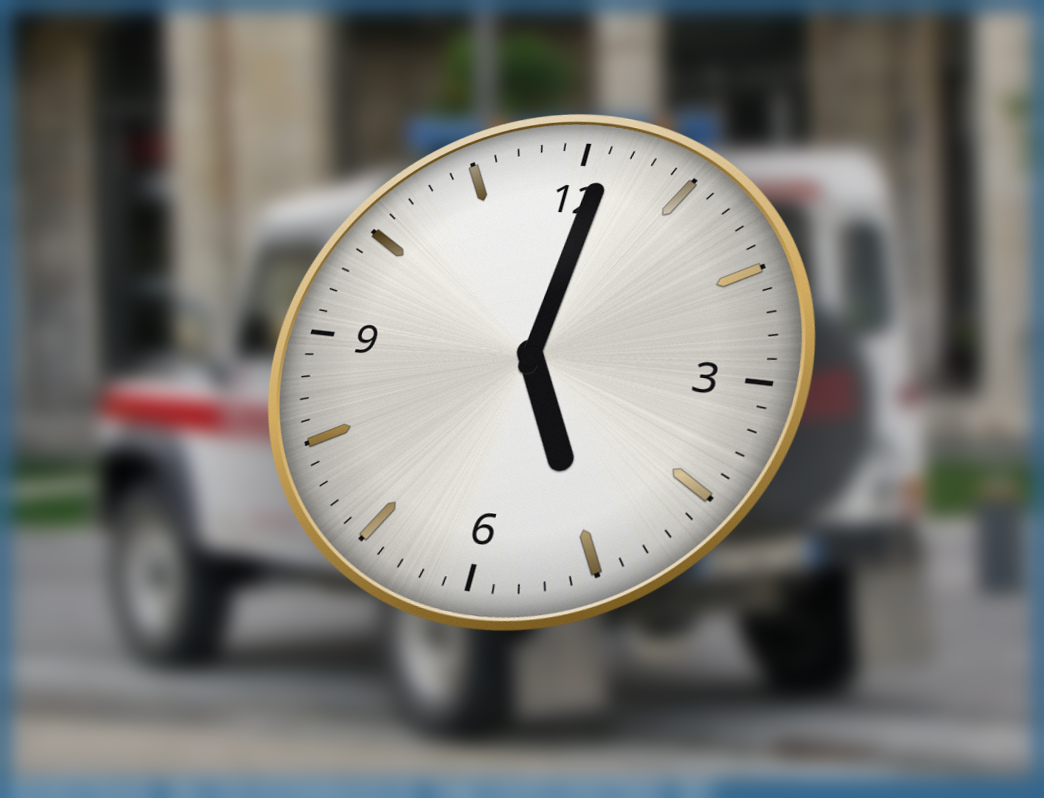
{"hour": 5, "minute": 1}
